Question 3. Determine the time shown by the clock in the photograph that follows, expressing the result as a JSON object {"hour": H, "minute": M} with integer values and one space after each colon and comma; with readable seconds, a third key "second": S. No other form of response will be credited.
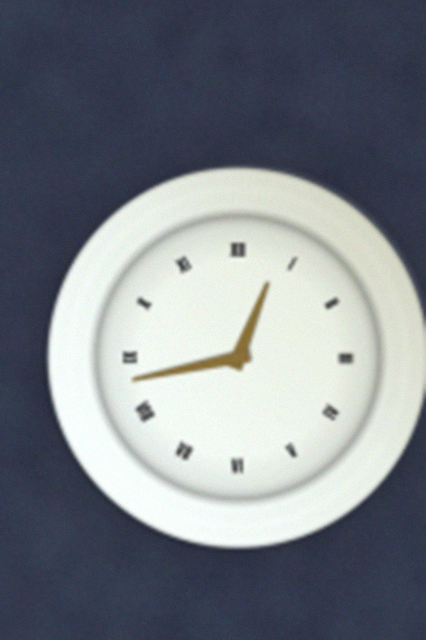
{"hour": 12, "minute": 43}
